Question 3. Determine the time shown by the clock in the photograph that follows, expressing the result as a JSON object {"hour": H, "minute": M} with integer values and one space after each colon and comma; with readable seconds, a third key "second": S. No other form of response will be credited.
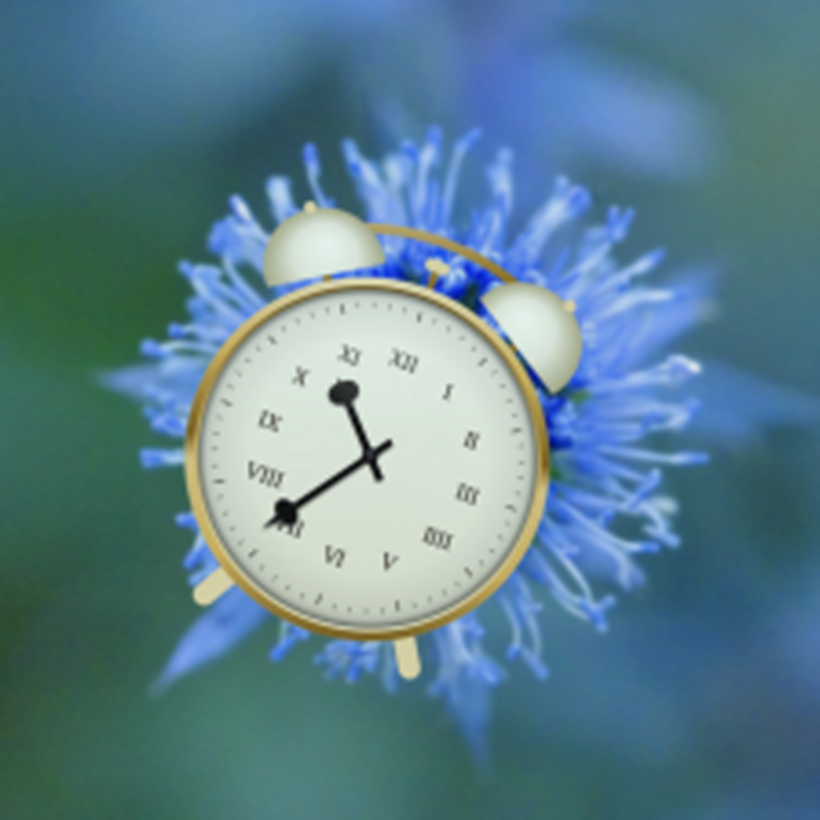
{"hour": 10, "minute": 36}
